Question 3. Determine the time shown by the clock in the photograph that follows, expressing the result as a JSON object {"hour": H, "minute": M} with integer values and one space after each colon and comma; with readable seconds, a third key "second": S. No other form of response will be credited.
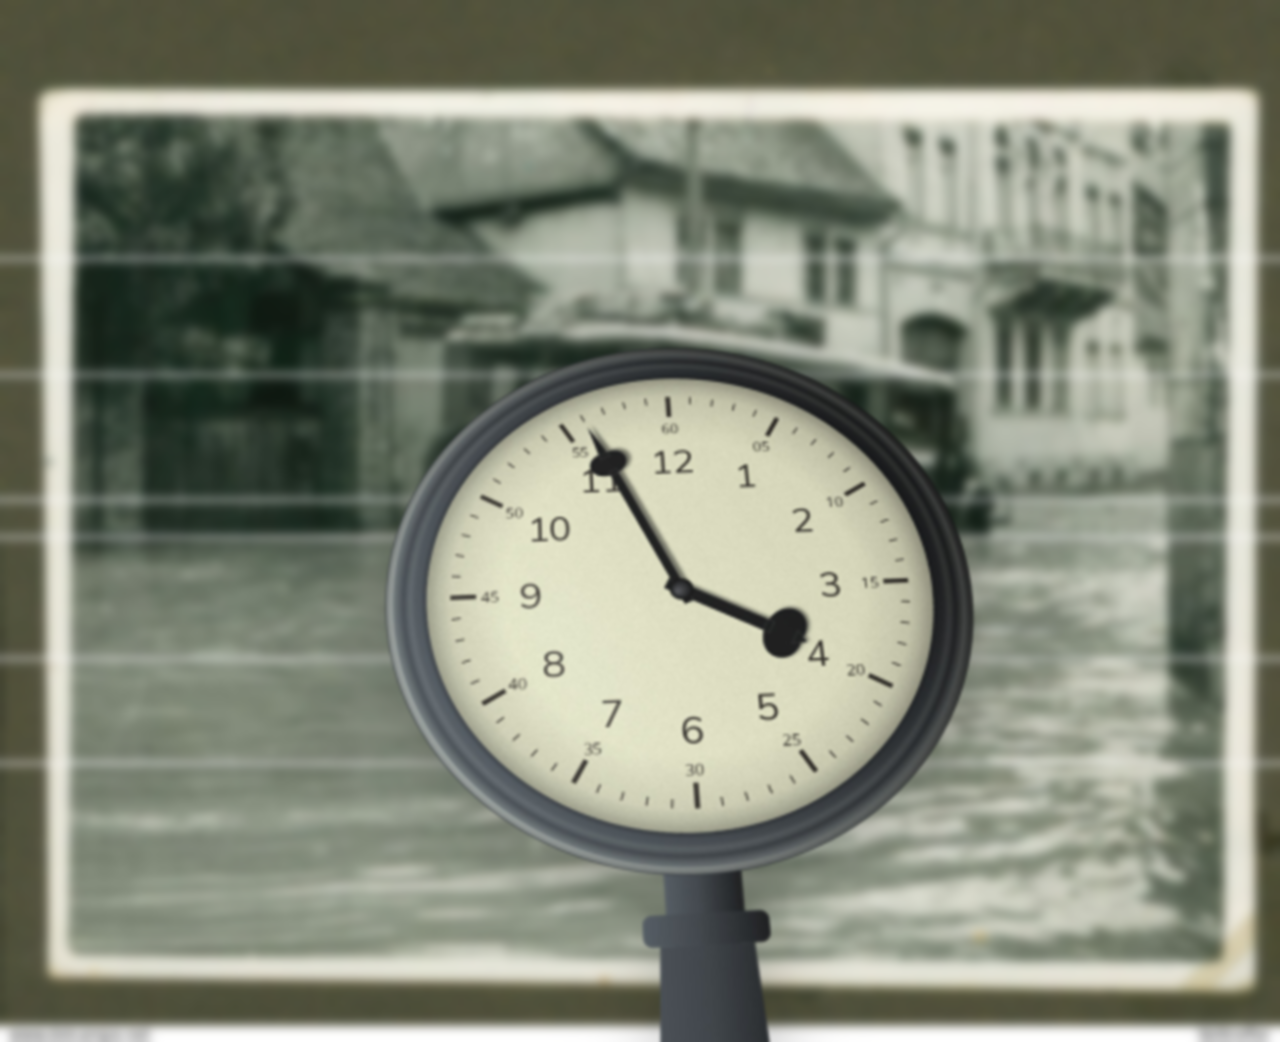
{"hour": 3, "minute": 56}
